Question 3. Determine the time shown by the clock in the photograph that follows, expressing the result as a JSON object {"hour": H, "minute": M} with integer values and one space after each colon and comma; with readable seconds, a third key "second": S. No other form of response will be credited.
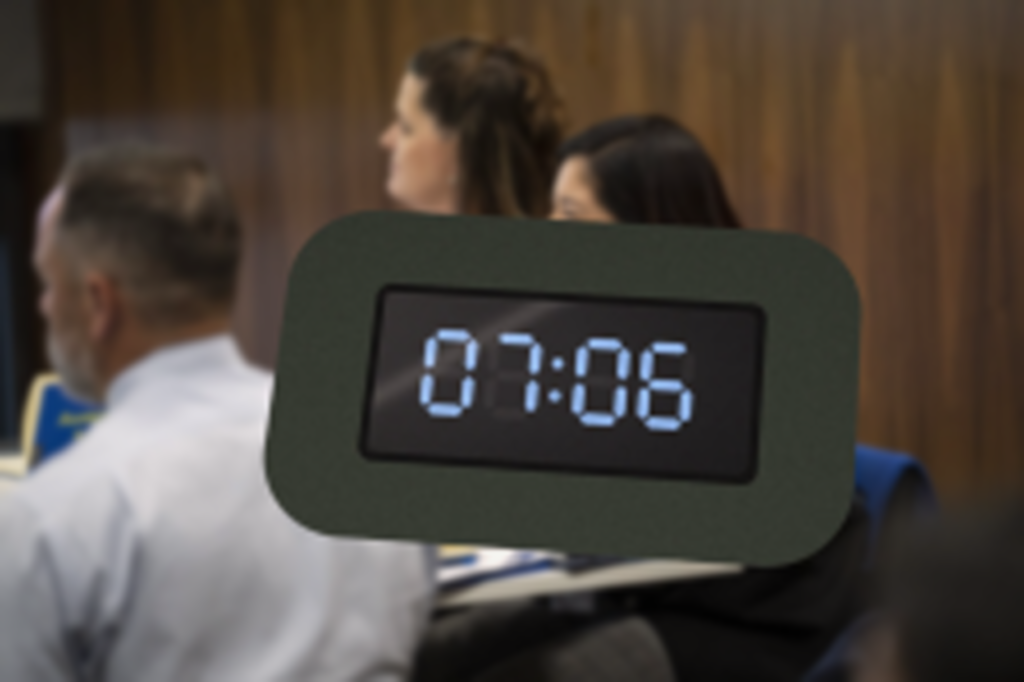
{"hour": 7, "minute": 6}
